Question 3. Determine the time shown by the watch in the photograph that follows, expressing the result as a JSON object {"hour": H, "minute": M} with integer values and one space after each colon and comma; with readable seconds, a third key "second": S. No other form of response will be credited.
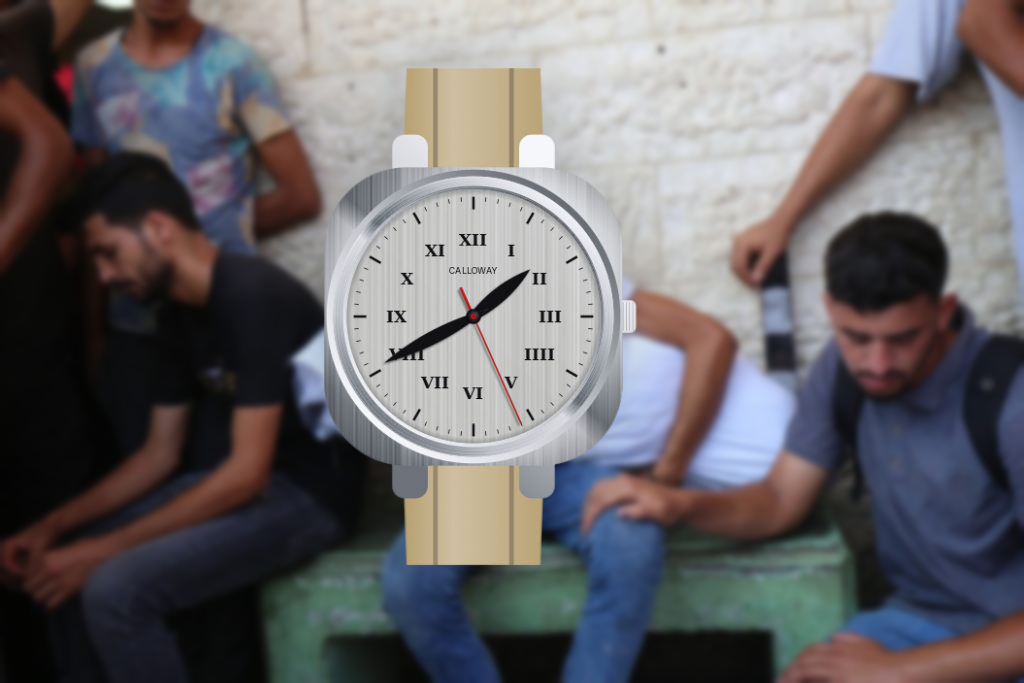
{"hour": 1, "minute": 40, "second": 26}
